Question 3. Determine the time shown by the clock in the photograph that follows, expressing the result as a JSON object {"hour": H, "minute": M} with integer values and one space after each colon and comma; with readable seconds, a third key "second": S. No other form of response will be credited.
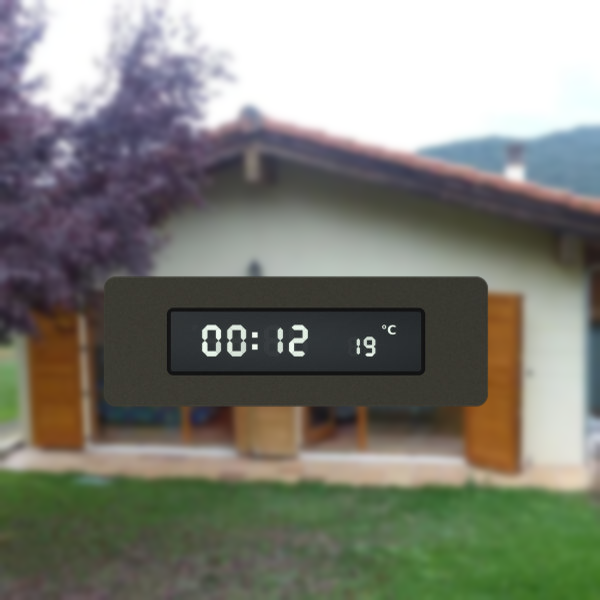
{"hour": 0, "minute": 12}
